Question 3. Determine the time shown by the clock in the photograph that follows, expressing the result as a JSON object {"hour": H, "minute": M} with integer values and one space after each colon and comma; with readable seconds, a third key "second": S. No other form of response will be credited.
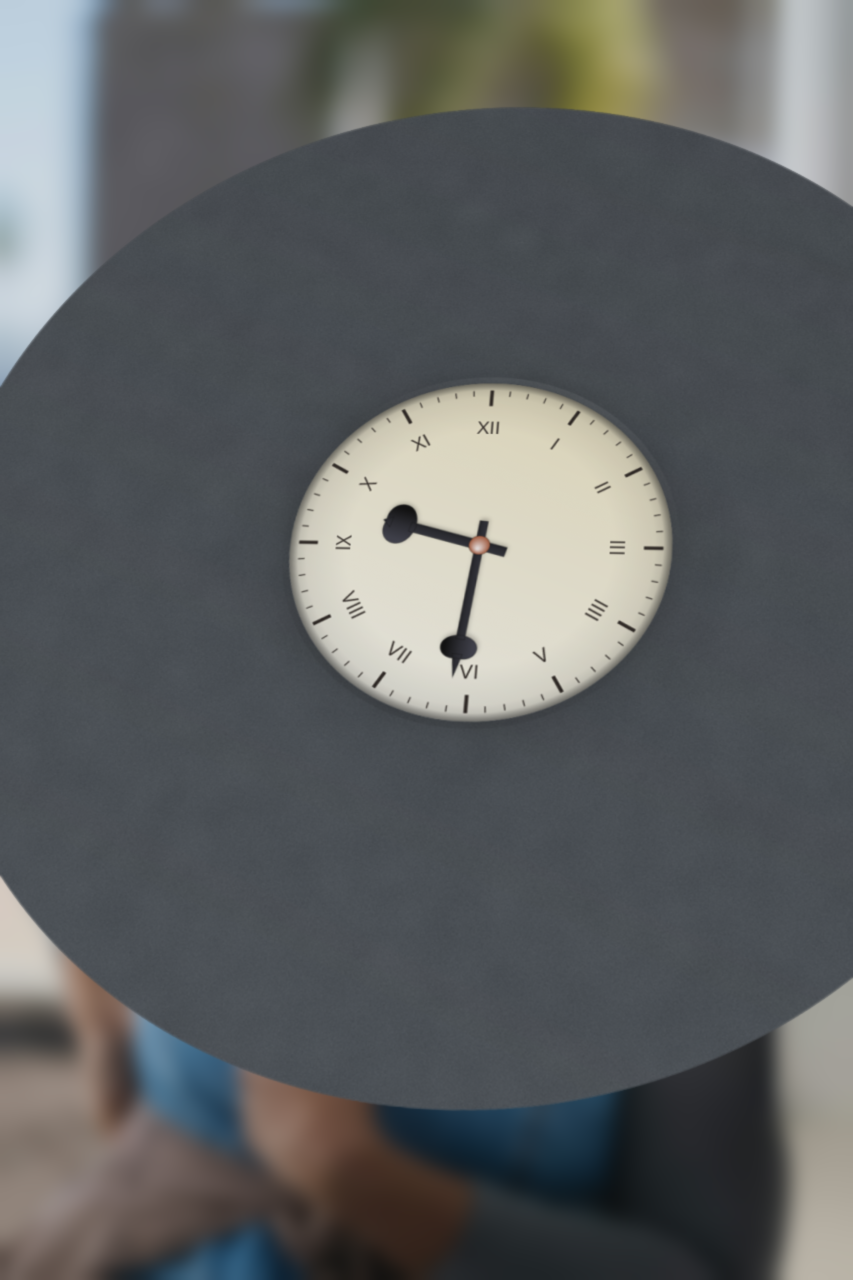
{"hour": 9, "minute": 31}
